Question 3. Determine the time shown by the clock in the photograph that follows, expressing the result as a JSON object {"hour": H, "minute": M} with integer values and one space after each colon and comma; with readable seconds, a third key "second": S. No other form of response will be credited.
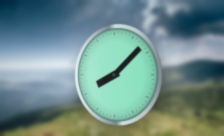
{"hour": 8, "minute": 8}
